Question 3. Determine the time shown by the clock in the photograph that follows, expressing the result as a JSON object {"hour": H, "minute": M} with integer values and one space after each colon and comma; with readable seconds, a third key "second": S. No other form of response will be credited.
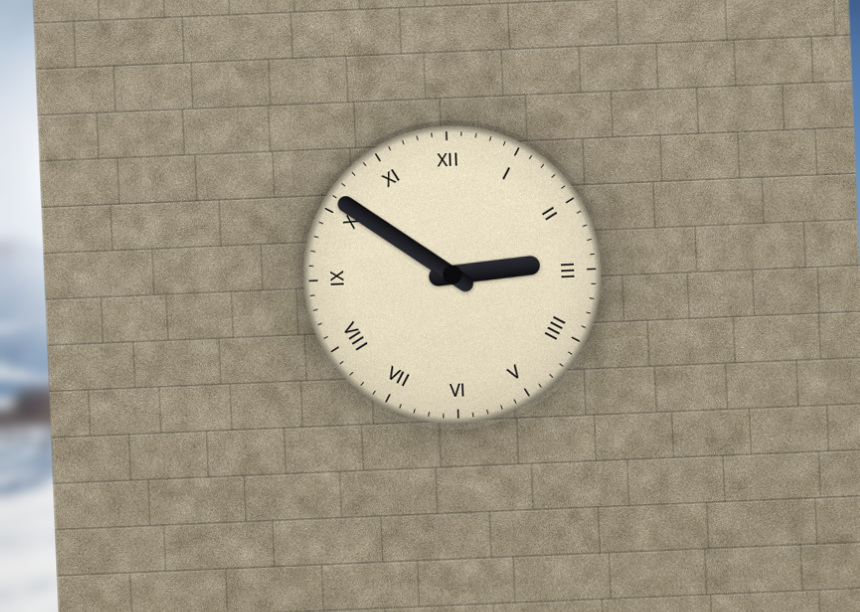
{"hour": 2, "minute": 51}
